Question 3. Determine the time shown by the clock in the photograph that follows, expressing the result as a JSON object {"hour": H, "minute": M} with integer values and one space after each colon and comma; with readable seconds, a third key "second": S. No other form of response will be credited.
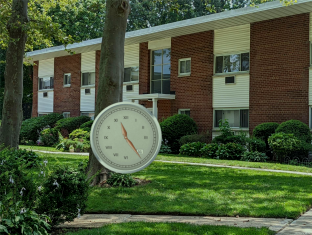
{"hour": 11, "minute": 24}
